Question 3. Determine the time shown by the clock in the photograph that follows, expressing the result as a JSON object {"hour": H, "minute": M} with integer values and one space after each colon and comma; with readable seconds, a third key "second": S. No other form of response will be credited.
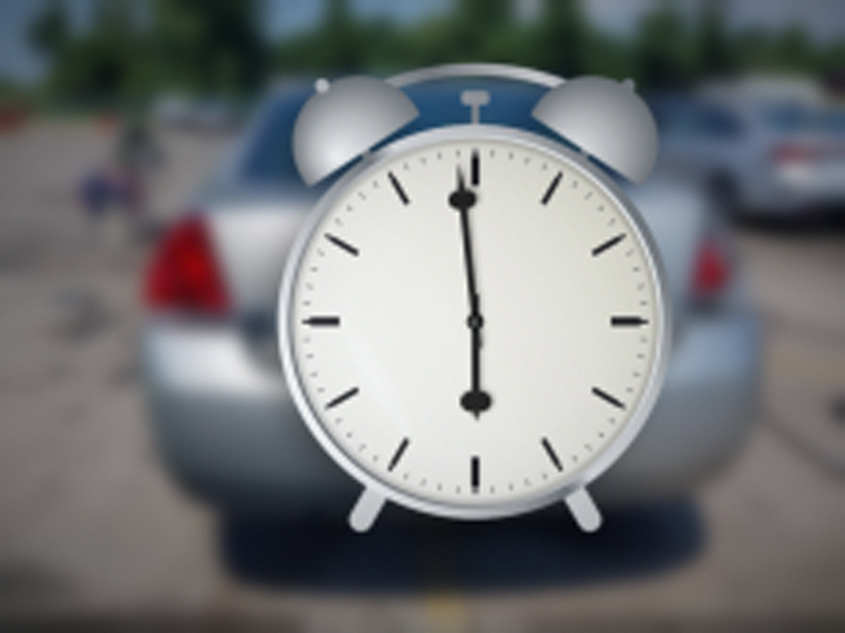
{"hour": 5, "minute": 59}
